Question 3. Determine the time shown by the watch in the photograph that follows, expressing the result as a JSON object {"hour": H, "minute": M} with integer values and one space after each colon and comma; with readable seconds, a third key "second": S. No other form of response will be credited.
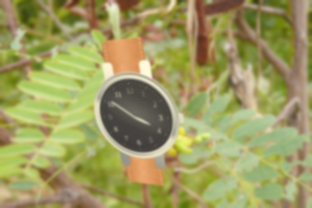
{"hour": 3, "minute": 51}
